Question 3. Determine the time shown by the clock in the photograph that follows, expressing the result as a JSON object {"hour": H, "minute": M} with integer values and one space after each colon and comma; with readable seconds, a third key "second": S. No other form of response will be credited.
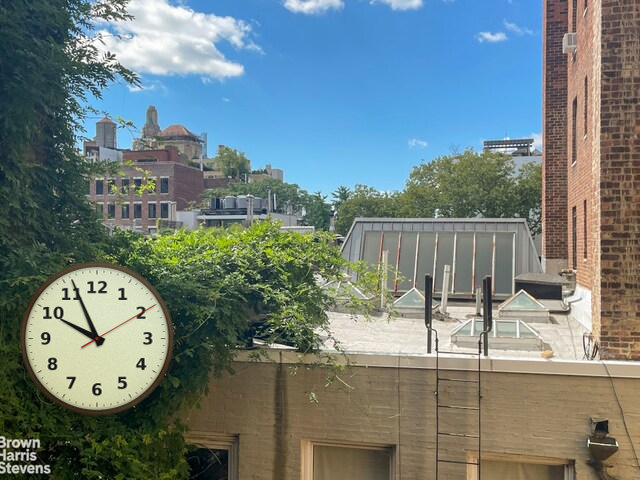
{"hour": 9, "minute": 56, "second": 10}
